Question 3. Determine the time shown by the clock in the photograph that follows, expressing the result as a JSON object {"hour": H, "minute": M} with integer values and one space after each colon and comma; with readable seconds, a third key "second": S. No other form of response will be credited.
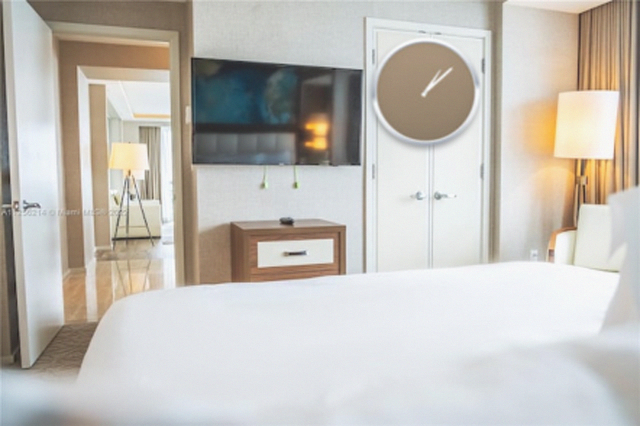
{"hour": 1, "minute": 8}
